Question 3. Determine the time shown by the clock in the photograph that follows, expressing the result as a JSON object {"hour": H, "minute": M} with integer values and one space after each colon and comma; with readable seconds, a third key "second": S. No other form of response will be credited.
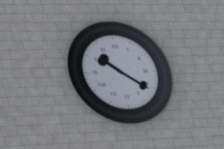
{"hour": 10, "minute": 21}
